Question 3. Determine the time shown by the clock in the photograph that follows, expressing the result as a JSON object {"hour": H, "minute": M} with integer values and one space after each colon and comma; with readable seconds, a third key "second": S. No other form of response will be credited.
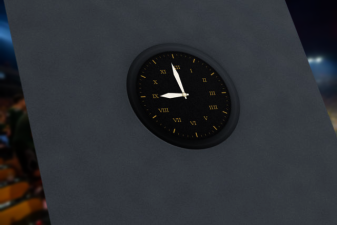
{"hour": 8, "minute": 59}
